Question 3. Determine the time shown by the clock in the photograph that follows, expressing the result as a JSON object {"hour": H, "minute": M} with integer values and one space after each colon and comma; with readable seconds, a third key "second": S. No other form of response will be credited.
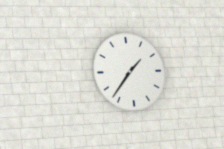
{"hour": 1, "minute": 37}
